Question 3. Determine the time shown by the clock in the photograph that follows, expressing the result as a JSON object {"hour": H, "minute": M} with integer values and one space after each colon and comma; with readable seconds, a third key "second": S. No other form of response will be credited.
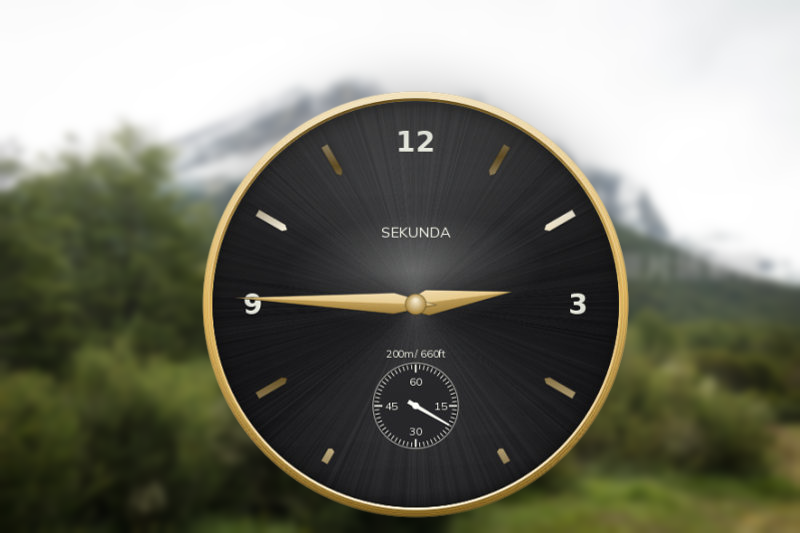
{"hour": 2, "minute": 45, "second": 20}
